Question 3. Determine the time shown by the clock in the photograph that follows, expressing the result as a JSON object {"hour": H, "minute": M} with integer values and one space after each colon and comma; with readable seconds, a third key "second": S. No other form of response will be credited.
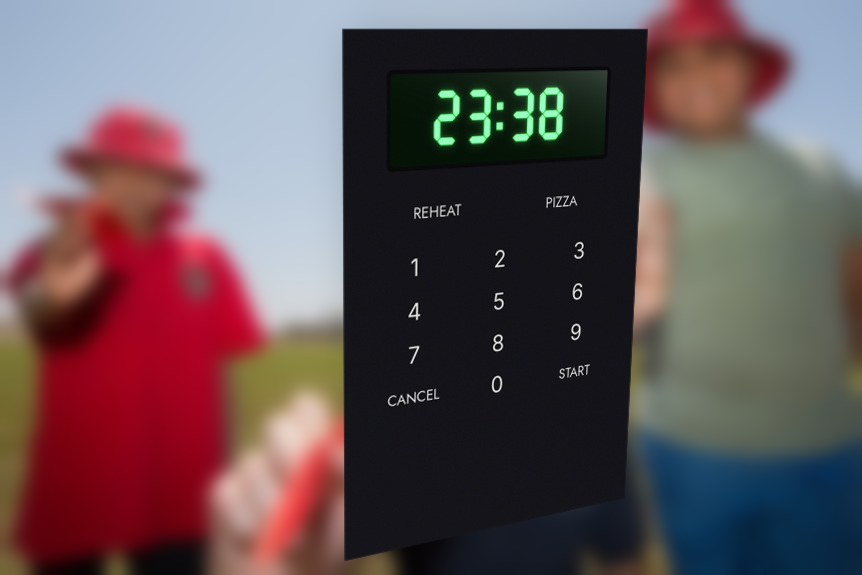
{"hour": 23, "minute": 38}
